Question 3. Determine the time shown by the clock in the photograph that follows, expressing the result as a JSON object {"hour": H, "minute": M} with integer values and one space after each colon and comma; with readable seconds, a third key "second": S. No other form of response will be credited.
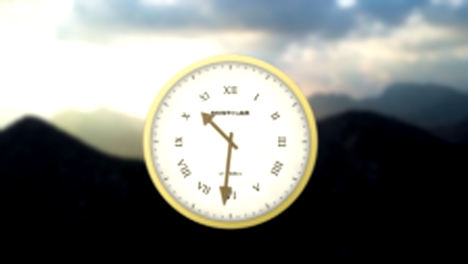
{"hour": 10, "minute": 31}
